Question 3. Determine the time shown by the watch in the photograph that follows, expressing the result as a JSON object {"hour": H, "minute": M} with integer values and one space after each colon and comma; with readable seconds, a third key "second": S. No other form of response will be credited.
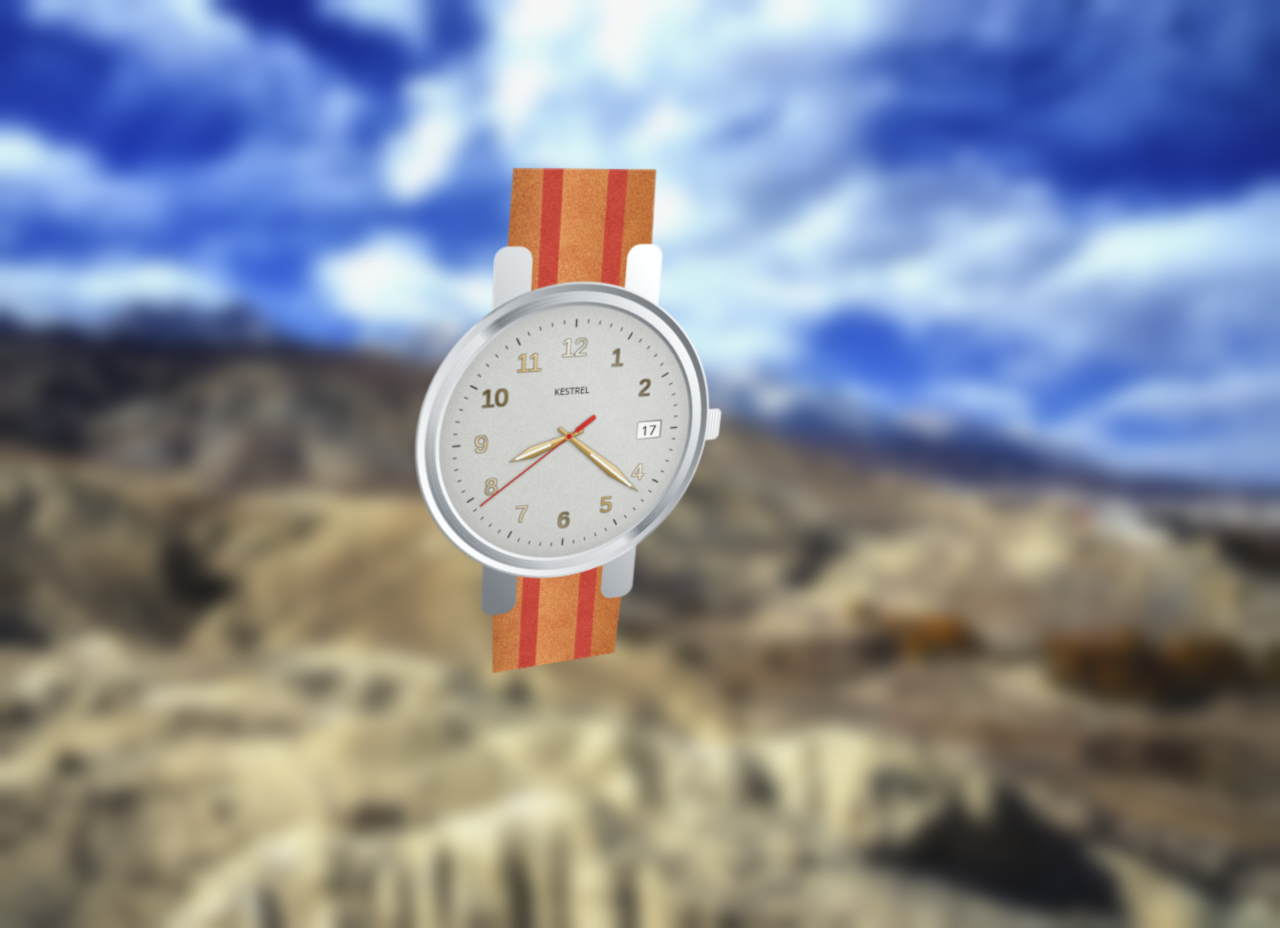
{"hour": 8, "minute": 21, "second": 39}
